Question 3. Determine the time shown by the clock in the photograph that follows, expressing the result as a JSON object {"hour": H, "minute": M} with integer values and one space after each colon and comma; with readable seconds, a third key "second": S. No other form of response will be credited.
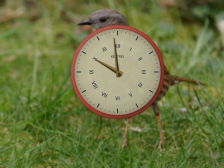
{"hour": 9, "minute": 59}
